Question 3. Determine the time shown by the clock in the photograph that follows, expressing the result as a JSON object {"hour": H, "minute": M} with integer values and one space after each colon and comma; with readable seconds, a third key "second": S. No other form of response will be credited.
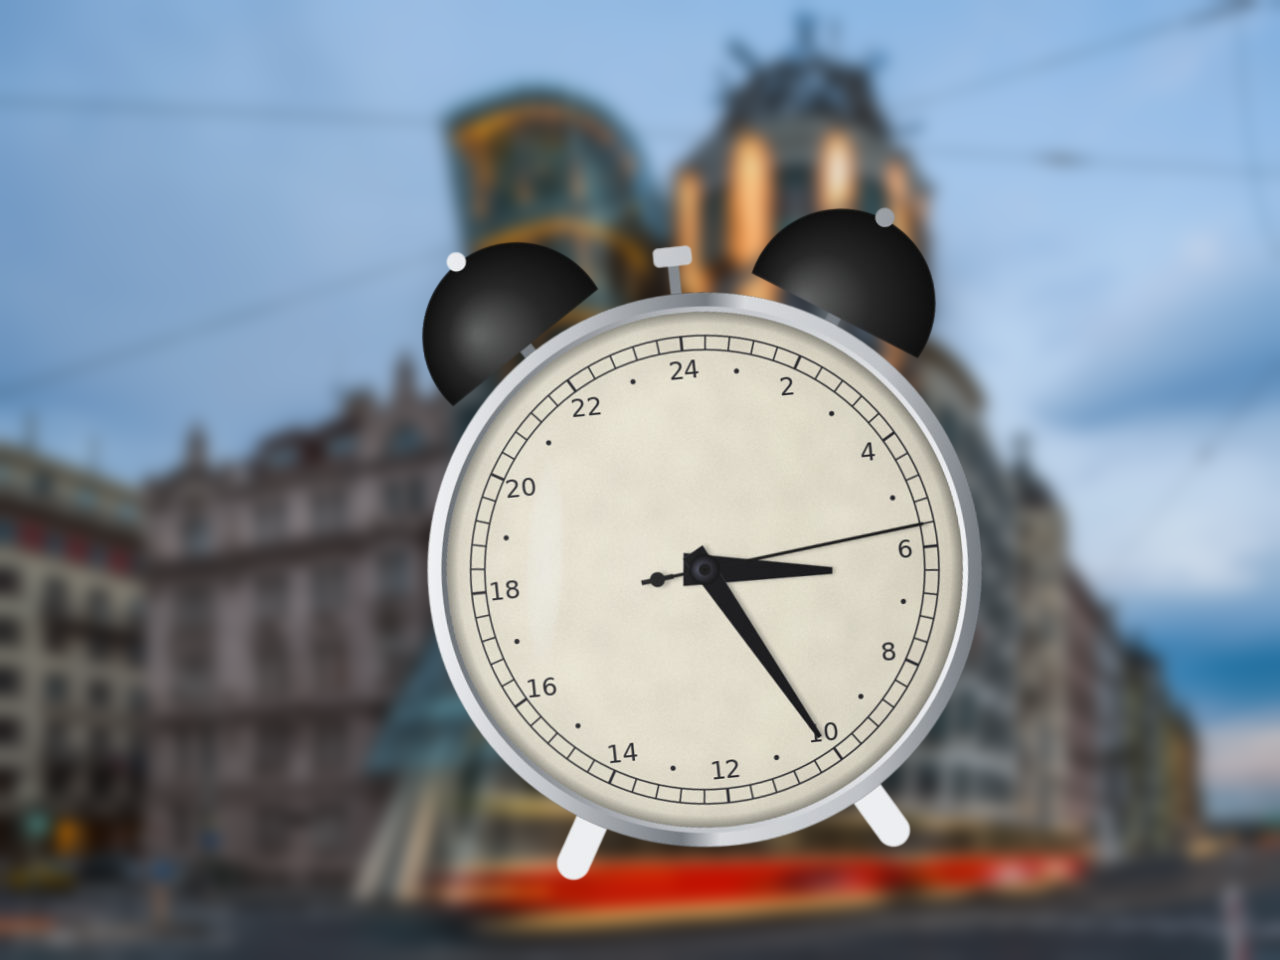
{"hour": 6, "minute": 25, "second": 14}
